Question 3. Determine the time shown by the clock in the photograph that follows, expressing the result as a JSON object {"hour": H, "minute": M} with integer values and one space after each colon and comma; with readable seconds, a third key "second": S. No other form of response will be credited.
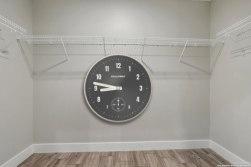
{"hour": 8, "minute": 47}
